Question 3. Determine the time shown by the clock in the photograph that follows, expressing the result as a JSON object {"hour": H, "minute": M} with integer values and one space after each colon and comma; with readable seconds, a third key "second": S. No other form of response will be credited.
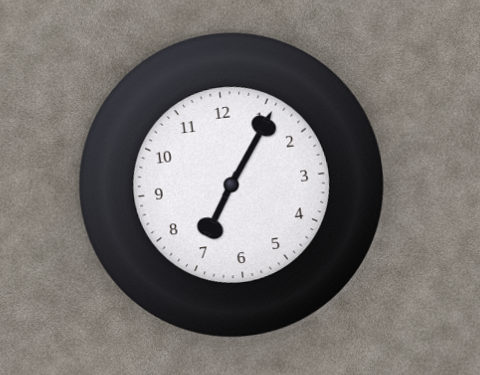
{"hour": 7, "minute": 6}
